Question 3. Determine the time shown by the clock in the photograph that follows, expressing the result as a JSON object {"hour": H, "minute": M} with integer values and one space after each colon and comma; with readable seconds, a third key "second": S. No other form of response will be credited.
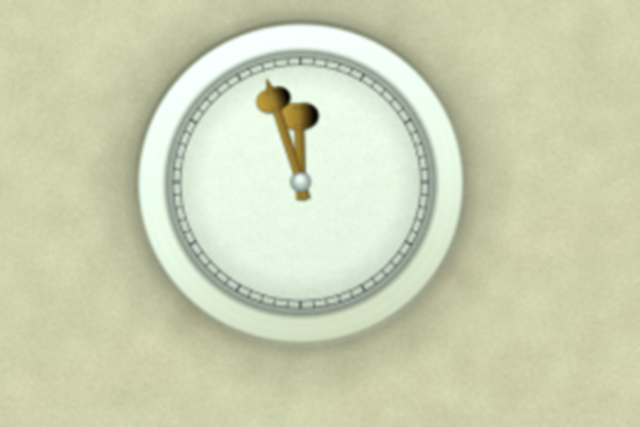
{"hour": 11, "minute": 57}
